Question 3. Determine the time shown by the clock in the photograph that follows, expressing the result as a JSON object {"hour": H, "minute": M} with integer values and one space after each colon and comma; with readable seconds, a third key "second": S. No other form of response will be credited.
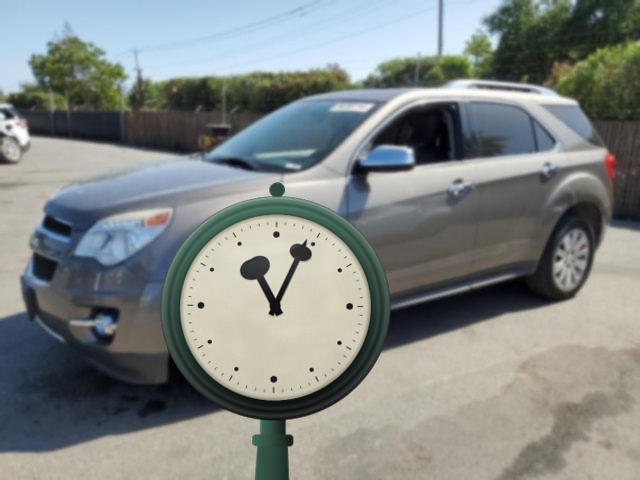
{"hour": 11, "minute": 4}
